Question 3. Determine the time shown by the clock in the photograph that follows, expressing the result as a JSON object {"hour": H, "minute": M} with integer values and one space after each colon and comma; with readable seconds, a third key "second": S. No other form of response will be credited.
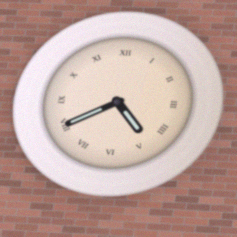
{"hour": 4, "minute": 40}
